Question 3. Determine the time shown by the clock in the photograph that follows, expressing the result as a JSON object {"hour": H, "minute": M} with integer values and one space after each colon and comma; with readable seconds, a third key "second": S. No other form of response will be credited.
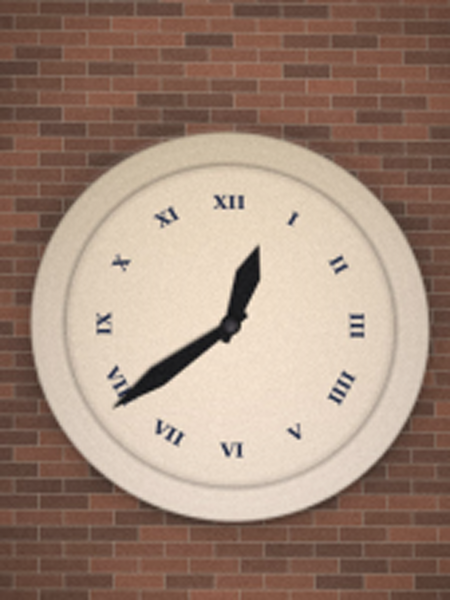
{"hour": 12, "minute": 39}
